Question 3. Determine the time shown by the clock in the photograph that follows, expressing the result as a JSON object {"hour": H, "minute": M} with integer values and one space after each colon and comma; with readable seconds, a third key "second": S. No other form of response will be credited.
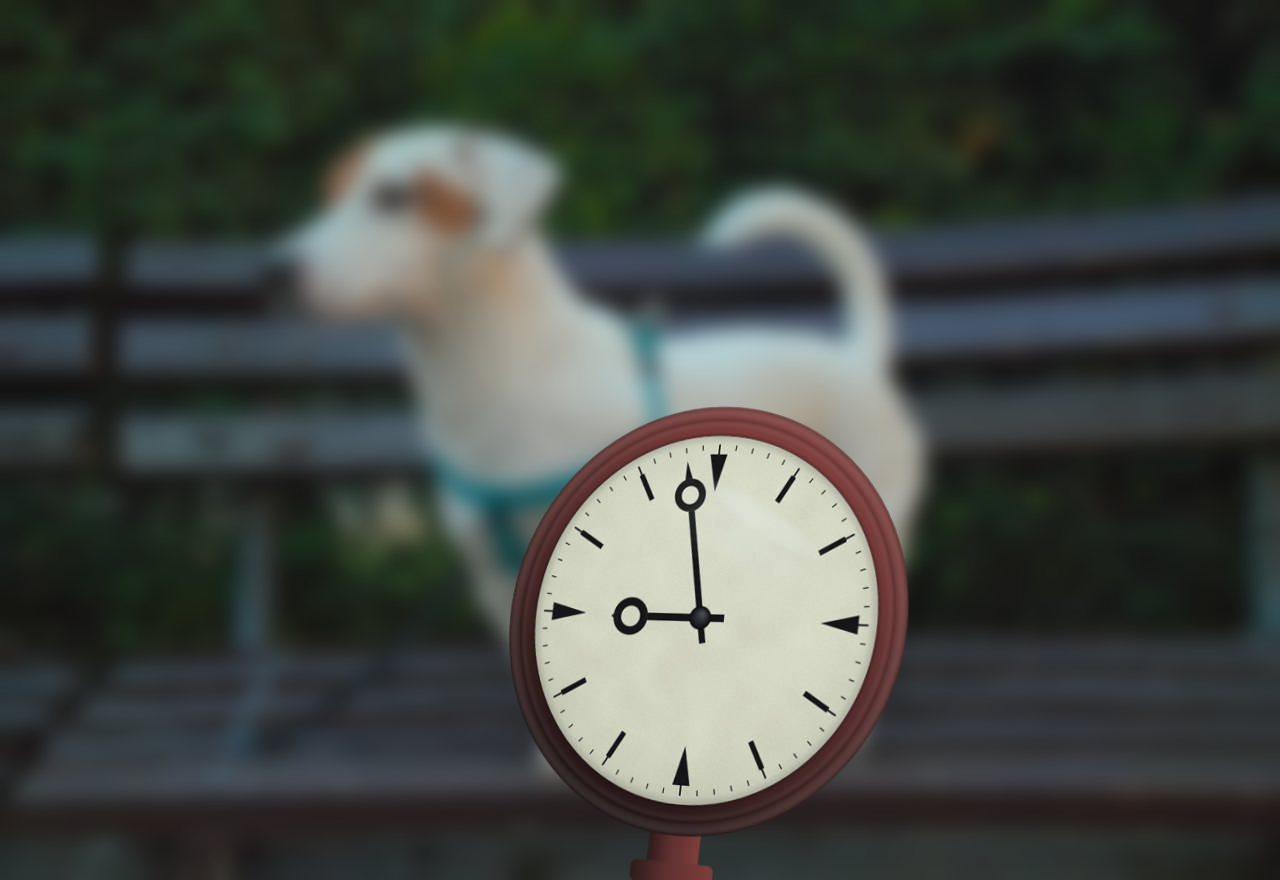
{"hour": 8, "minute": 58}
